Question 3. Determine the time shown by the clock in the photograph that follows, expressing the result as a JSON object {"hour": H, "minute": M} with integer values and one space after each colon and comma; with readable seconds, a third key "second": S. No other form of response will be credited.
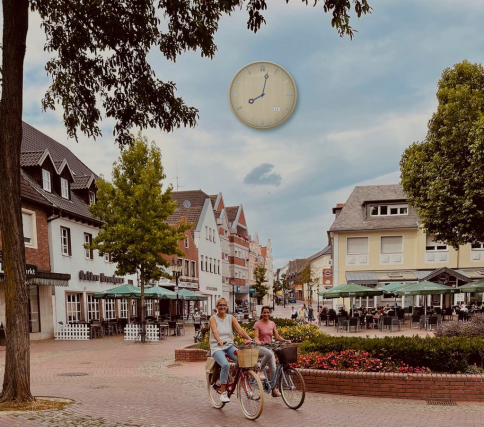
{"hour": 8, "minute": 2}
